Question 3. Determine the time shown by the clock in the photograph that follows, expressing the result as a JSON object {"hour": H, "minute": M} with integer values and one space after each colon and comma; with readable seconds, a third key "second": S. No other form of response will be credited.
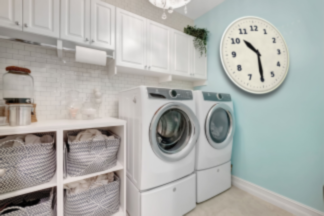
{"hour": 10, "minute": 30}
